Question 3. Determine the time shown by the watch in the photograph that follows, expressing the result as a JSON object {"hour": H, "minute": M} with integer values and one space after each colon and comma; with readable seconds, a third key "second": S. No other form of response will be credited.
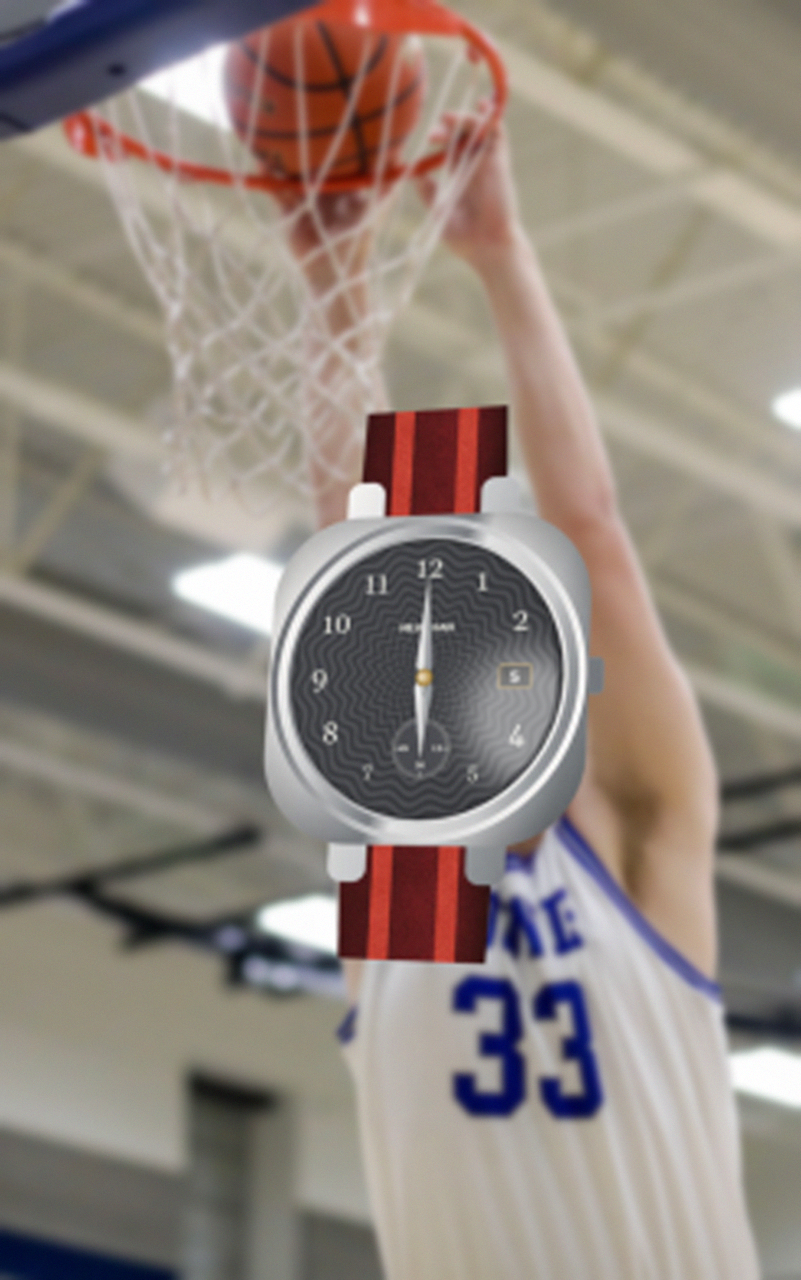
{"hour": 6, "minute": 0}
